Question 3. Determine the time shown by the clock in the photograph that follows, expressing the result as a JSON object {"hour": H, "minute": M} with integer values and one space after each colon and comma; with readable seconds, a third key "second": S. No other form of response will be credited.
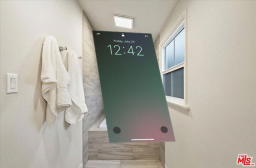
{"hour": 12, "minute": 42}
